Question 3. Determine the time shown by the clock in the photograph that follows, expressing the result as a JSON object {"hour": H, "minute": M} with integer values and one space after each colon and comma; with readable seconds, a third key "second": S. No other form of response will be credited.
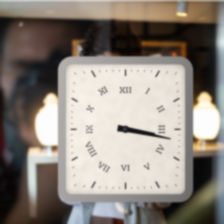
{"hour": 3, "minute": 17}
